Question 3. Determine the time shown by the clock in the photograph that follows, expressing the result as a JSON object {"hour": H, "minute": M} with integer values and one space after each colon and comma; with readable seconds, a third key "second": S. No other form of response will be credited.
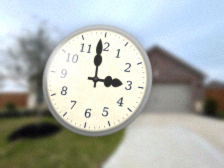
{"hour": 2, "minute": 59}
